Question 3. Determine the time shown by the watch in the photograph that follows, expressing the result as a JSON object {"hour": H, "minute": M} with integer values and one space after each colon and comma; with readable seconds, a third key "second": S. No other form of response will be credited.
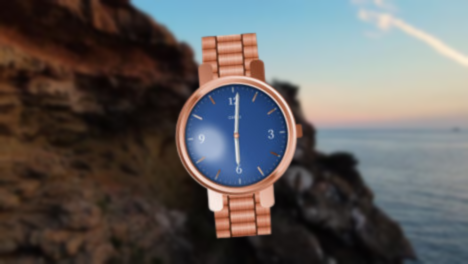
{"hour": 6, "minute": 1}
